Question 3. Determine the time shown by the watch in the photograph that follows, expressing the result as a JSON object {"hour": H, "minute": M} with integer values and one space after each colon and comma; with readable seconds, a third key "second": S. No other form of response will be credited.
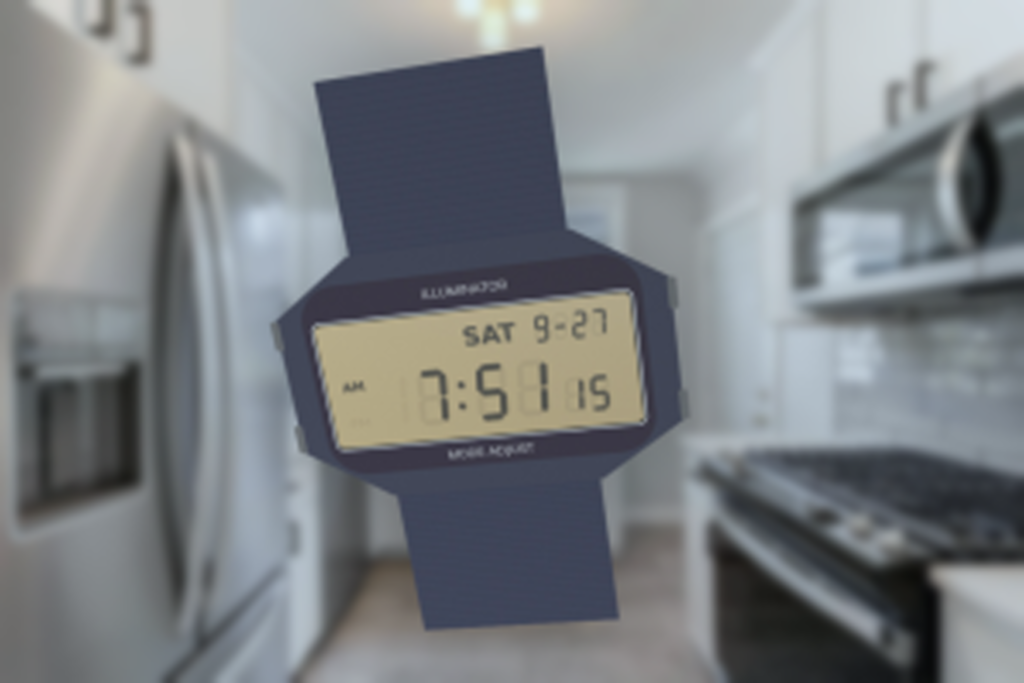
{"hour": 7, "minute": 51, "second": 15}
